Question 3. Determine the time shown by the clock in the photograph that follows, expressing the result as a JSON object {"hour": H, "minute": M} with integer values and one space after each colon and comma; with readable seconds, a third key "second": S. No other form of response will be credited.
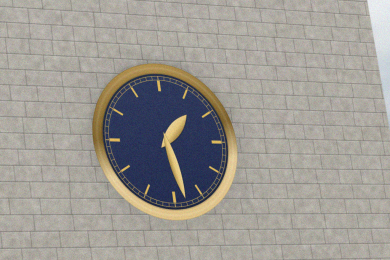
{"hour": 1, "minute": 28}
